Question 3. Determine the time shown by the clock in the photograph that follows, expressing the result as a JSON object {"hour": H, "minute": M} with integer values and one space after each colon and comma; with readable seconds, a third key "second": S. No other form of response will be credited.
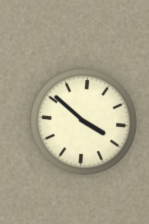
{"hour": 3, "minute": 51}
